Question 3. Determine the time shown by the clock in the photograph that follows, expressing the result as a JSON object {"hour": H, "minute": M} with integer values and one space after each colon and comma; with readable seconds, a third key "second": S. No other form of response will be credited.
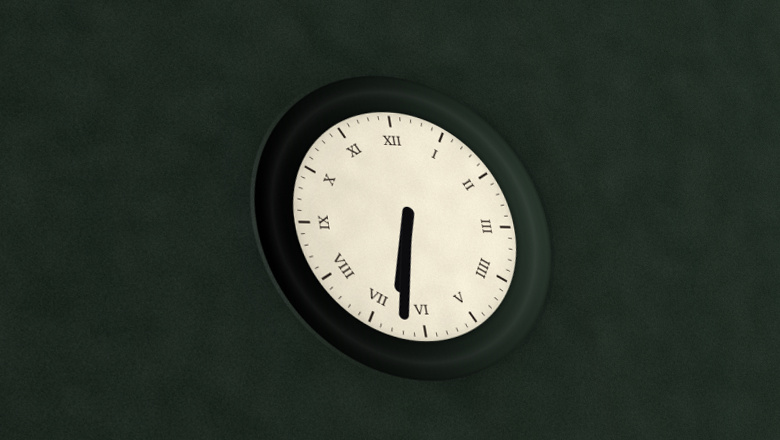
{"hour": 6, "minute": 32}
